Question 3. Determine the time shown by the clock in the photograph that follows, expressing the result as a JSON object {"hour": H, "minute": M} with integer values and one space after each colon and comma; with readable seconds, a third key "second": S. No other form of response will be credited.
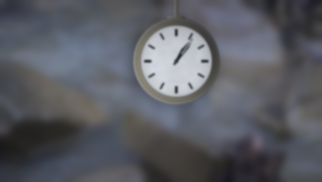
{"hour": 1, "minute": 6}
